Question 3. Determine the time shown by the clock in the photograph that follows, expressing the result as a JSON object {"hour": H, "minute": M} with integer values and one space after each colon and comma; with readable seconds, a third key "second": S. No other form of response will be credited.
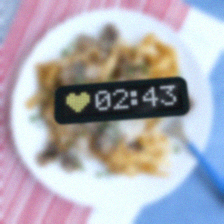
{"hour": 2, "minute": 43}
